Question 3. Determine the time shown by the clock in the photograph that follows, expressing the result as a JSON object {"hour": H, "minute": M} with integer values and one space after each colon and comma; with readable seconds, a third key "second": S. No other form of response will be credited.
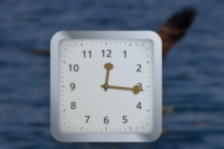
{"hour": 12, "minute": 16}
